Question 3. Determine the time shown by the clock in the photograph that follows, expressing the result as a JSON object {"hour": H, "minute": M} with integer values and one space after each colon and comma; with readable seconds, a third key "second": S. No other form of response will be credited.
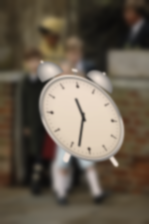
{"hour": 11, "minute": 33}
